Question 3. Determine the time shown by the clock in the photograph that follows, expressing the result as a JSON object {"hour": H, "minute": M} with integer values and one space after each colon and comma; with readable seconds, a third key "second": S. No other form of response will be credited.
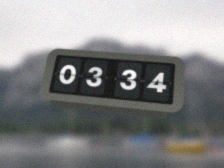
{"hour": 3, "minute": 34}
